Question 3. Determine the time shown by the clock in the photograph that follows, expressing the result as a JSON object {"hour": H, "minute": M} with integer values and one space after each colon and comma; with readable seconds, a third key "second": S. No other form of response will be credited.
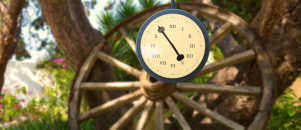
{"hour": 4, "minute": 54}
